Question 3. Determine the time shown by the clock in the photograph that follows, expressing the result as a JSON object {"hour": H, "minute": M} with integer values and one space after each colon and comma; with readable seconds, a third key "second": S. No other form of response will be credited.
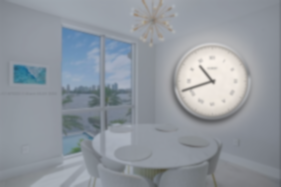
{"hour": 10, "minute": 42}
